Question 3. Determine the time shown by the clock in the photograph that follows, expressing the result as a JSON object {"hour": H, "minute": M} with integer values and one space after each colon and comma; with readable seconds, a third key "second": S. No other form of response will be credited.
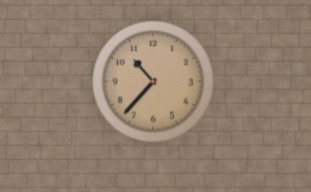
{"hour": 10, "minute": 37}
